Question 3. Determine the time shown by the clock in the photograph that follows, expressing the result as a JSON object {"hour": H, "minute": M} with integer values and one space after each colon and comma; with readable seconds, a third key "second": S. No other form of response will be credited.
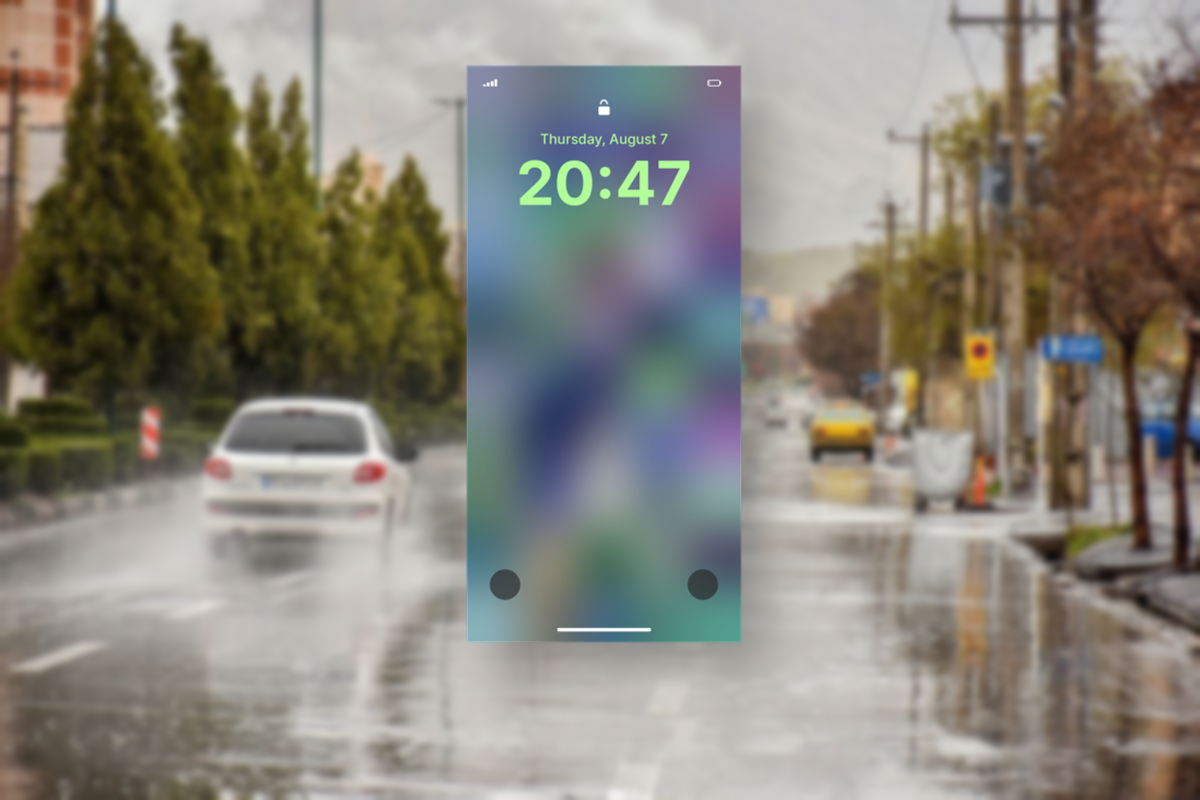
{"hour": 20, "minute": 47}
